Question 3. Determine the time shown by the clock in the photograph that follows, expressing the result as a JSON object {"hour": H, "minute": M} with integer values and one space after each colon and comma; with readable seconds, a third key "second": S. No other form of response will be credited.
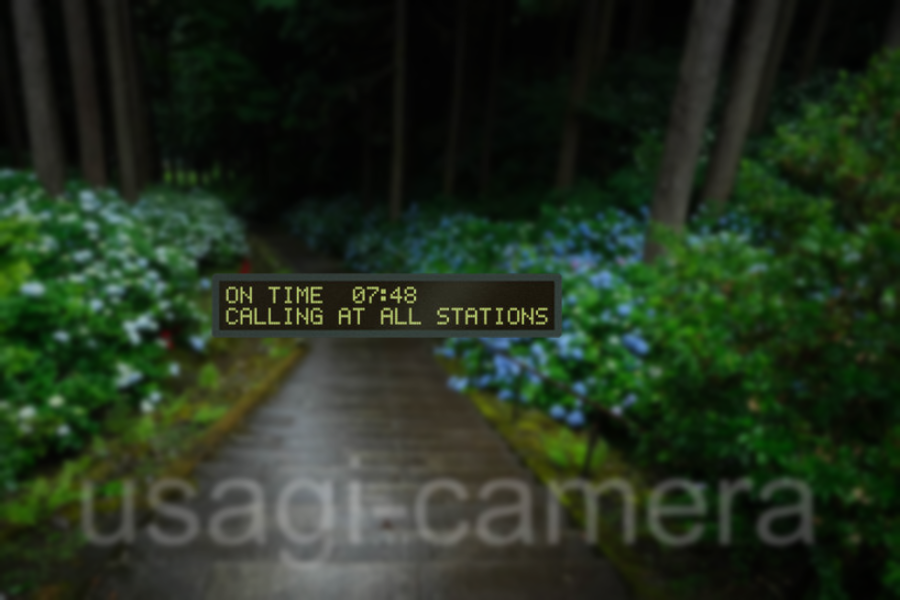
{"hour": 7, "minute": 48}
